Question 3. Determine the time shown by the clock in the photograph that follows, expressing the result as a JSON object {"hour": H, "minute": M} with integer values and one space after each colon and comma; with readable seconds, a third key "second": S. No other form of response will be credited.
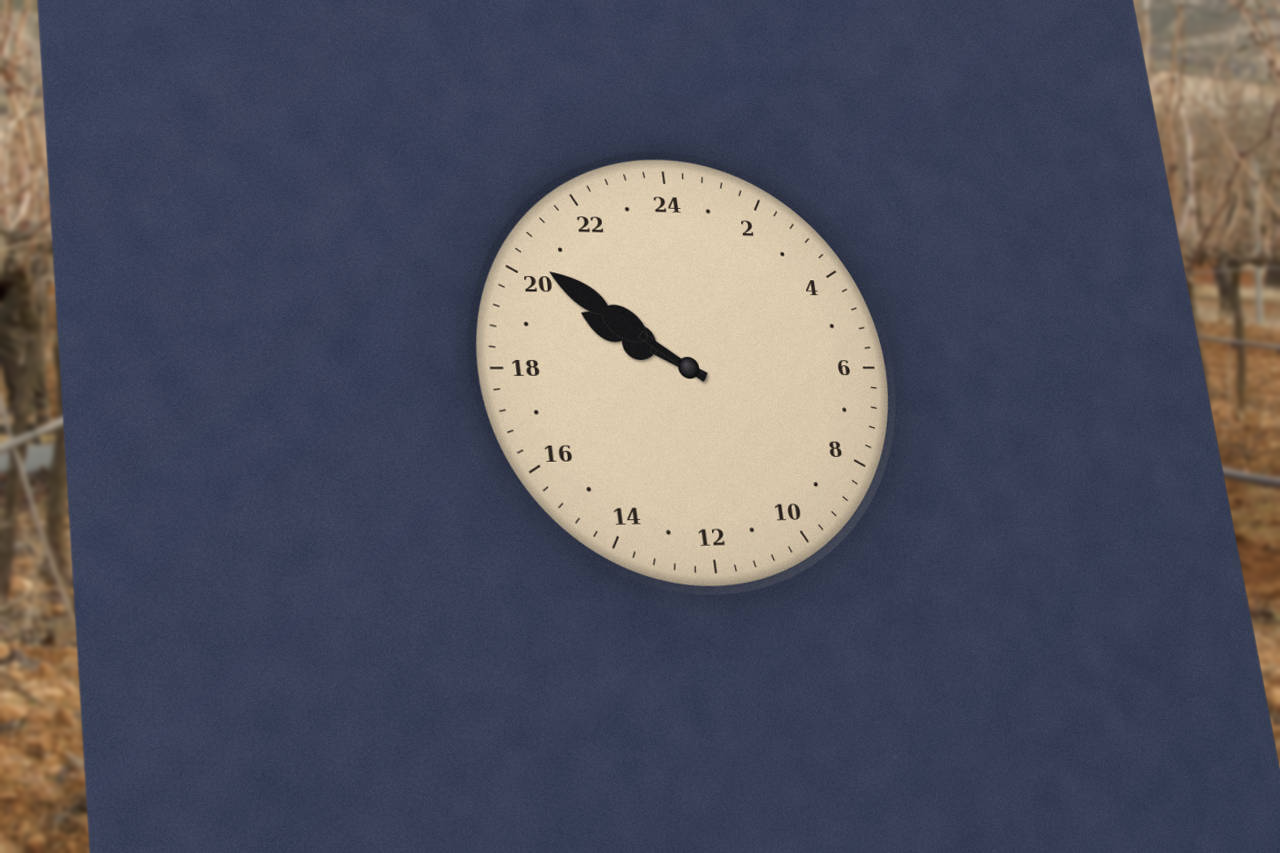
{"hour": 19, "minute": 51}
